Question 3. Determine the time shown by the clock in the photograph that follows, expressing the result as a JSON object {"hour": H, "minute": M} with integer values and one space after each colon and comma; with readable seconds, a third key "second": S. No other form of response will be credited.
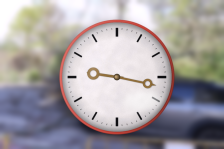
{"hour": 9, "minute": 17}
